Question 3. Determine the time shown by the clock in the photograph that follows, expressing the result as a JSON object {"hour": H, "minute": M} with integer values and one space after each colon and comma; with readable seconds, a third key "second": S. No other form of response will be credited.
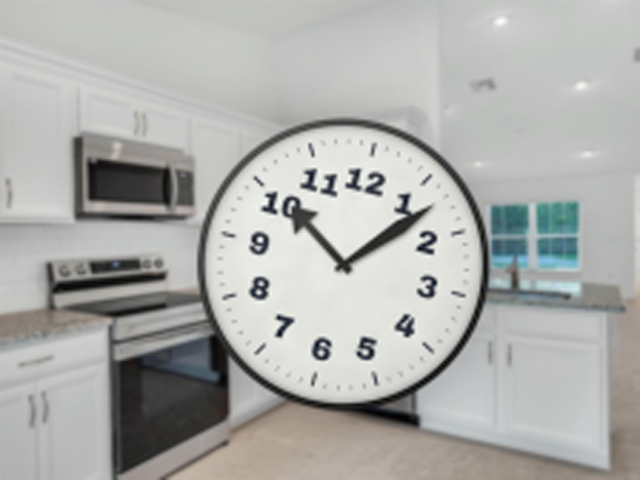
{"hour": 10, "minute": 7}
